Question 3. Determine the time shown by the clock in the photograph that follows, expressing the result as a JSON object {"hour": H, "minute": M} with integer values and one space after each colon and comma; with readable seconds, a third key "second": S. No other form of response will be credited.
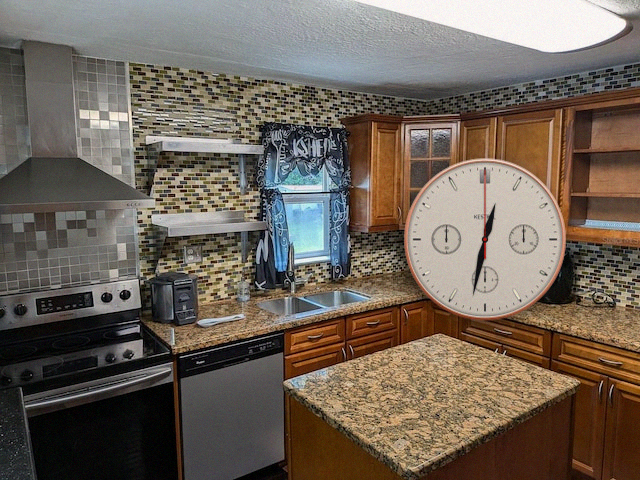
{"hour": 12, "minute": 32}
